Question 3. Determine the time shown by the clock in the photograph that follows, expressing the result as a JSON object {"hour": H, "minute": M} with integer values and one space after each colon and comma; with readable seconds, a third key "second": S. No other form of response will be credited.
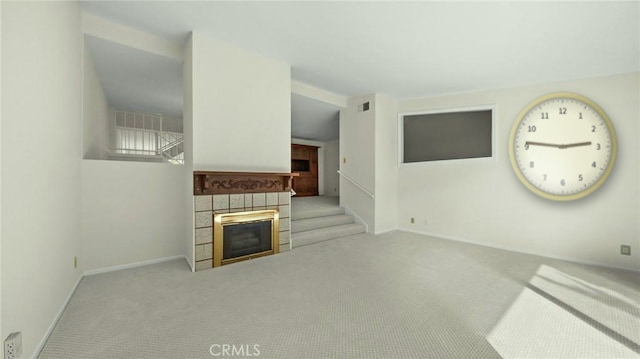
{"hour": 2, "minute": 46}
